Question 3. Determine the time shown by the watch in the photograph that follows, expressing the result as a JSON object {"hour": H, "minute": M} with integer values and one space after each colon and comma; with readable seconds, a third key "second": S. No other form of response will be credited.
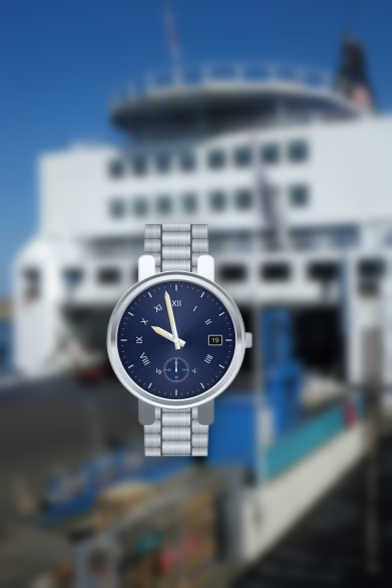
{"hour": 9, "minute": 58}
